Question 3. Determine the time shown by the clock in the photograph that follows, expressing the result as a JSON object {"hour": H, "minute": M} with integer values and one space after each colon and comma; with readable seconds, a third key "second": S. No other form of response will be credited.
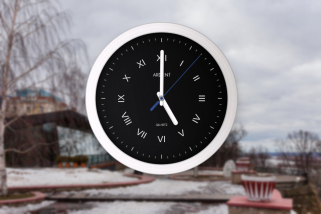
{"hour": 5, "minute": 0, "second": 7}
